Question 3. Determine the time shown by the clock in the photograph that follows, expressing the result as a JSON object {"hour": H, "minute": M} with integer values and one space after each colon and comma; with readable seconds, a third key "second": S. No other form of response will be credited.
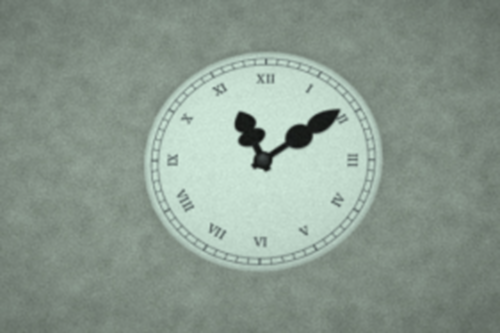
{"hour": 11, "minute": 9}
